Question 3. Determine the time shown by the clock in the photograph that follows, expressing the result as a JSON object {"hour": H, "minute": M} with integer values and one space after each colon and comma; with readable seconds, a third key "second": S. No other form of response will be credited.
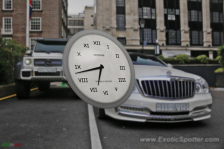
{"hour": 6, "minute": 43}
